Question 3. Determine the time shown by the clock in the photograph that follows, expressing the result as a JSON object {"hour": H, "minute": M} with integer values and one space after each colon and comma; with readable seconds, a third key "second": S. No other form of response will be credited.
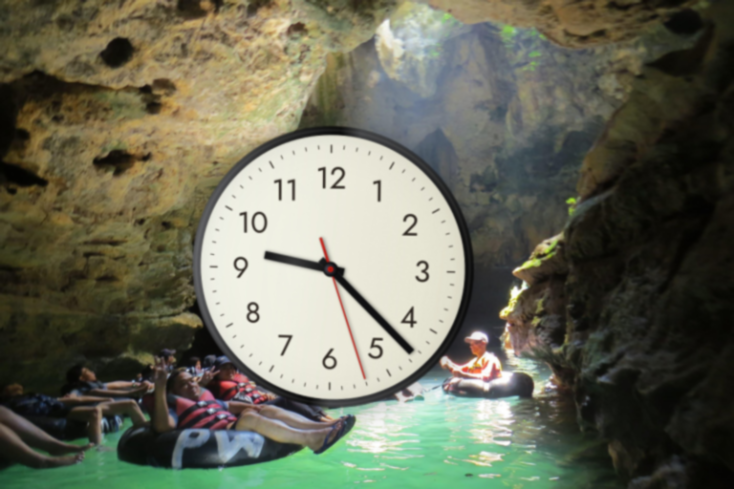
{"hour": 9, "minute": 22, "second": 27}
